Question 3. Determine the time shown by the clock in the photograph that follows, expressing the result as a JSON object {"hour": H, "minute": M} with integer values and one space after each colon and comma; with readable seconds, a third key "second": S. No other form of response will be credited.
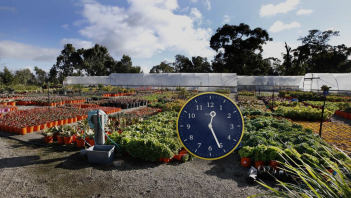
{"hour": 12, "minute": 26}
